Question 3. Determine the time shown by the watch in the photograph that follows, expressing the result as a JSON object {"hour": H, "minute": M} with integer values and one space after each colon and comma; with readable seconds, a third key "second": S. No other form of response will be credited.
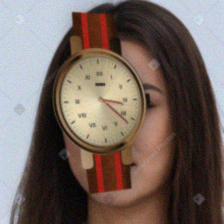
{"hour": 3, "minute": 22}
